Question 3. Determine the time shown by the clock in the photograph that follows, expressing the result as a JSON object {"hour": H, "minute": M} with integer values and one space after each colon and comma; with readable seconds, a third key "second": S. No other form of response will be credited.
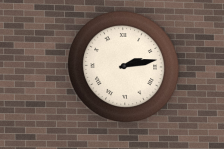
{"hour": 2, "minute": 13}
